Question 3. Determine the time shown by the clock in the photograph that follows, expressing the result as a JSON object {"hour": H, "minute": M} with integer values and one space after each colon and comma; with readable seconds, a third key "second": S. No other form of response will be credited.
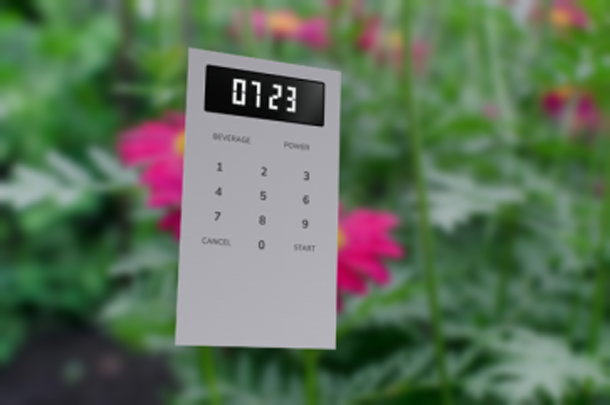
{"hour": 7, "minute": 23}
